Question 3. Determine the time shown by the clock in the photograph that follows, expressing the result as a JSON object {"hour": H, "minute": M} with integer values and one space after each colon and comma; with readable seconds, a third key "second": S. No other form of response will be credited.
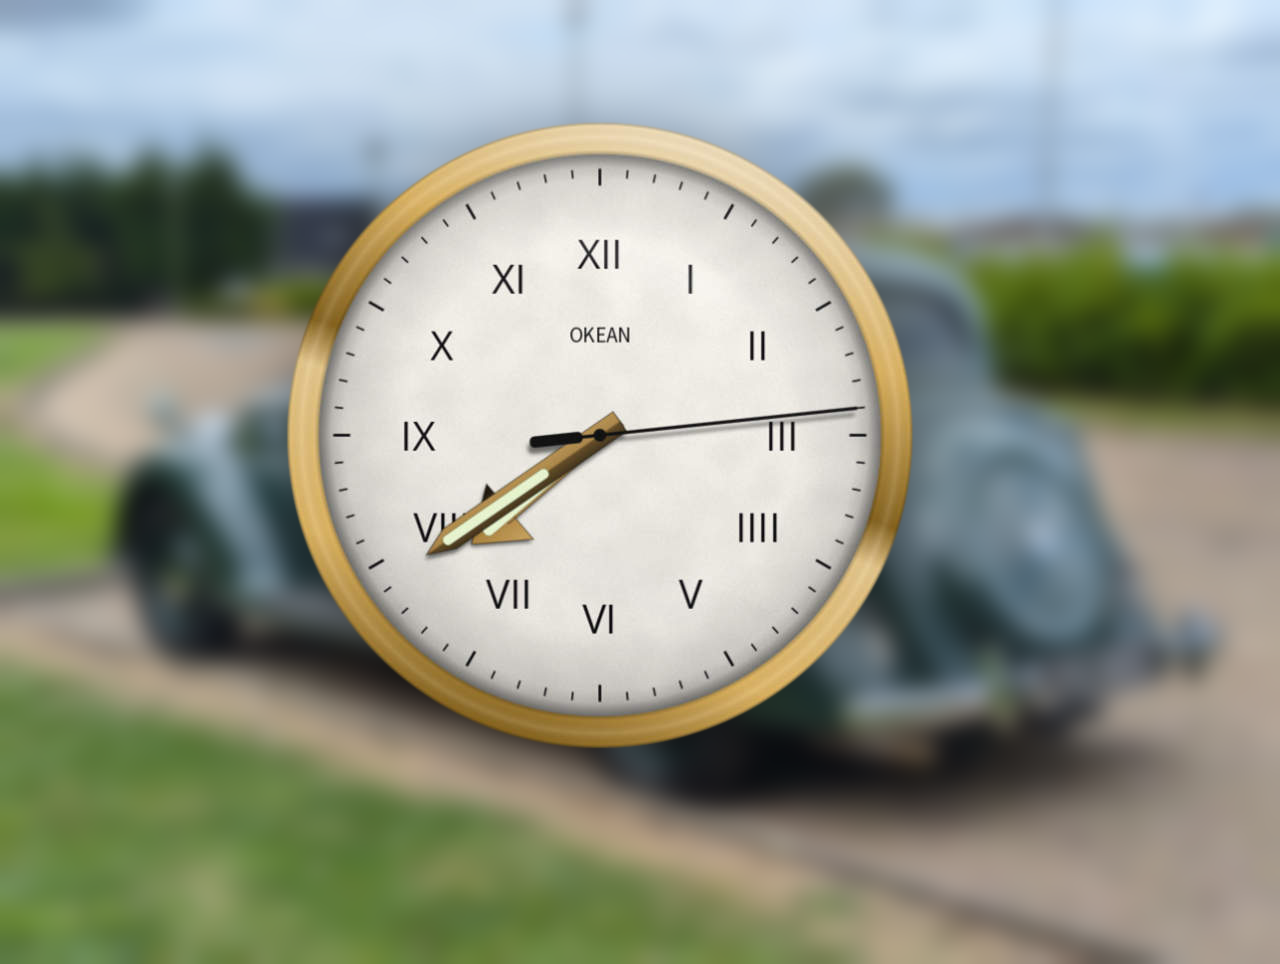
{"hour": 7, "minute": 39, "second": 14}
